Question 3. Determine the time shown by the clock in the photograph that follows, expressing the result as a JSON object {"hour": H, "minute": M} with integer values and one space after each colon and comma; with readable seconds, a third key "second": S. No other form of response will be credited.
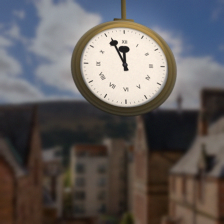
{"hour": 11, "minute": 56}
